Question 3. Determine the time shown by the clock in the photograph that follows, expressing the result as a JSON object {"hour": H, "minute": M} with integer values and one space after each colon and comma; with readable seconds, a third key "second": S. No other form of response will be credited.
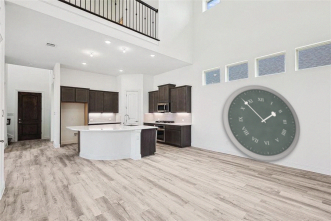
{"hour": 1, "minute": 53}
